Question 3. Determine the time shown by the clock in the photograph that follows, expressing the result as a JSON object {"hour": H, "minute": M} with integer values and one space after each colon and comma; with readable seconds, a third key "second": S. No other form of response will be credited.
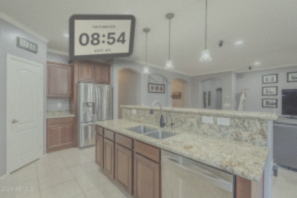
{"hour": 8, "minute": 54}
